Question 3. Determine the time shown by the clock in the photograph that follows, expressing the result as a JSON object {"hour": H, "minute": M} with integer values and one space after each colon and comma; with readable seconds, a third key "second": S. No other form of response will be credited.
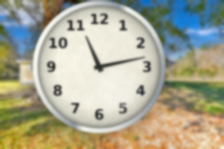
{"hour": 11, "minute": 13}
